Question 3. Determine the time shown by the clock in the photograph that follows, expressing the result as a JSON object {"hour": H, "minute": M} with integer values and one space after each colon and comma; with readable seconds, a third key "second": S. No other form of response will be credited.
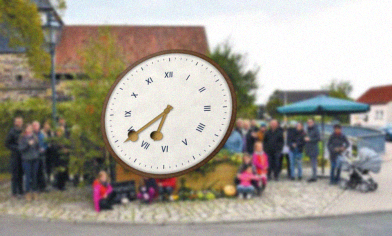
{"hour": 6, "minute": 39}
